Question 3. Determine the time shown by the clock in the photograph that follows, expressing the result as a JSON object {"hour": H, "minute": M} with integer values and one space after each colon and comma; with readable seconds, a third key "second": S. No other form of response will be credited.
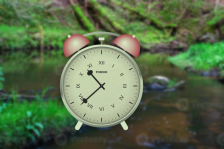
{"hour": 10, "minute": 38}
